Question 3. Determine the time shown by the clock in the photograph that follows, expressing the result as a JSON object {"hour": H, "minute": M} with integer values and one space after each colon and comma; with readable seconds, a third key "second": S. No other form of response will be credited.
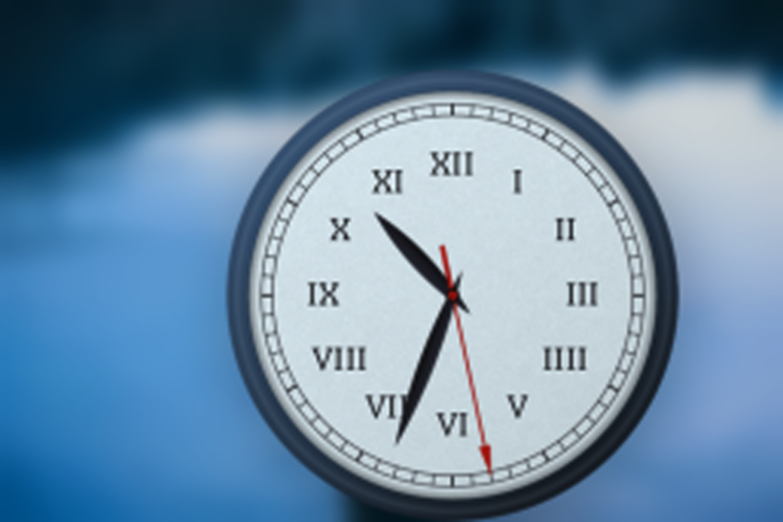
{"hour": 10, "minute": 33, "second": 28}
